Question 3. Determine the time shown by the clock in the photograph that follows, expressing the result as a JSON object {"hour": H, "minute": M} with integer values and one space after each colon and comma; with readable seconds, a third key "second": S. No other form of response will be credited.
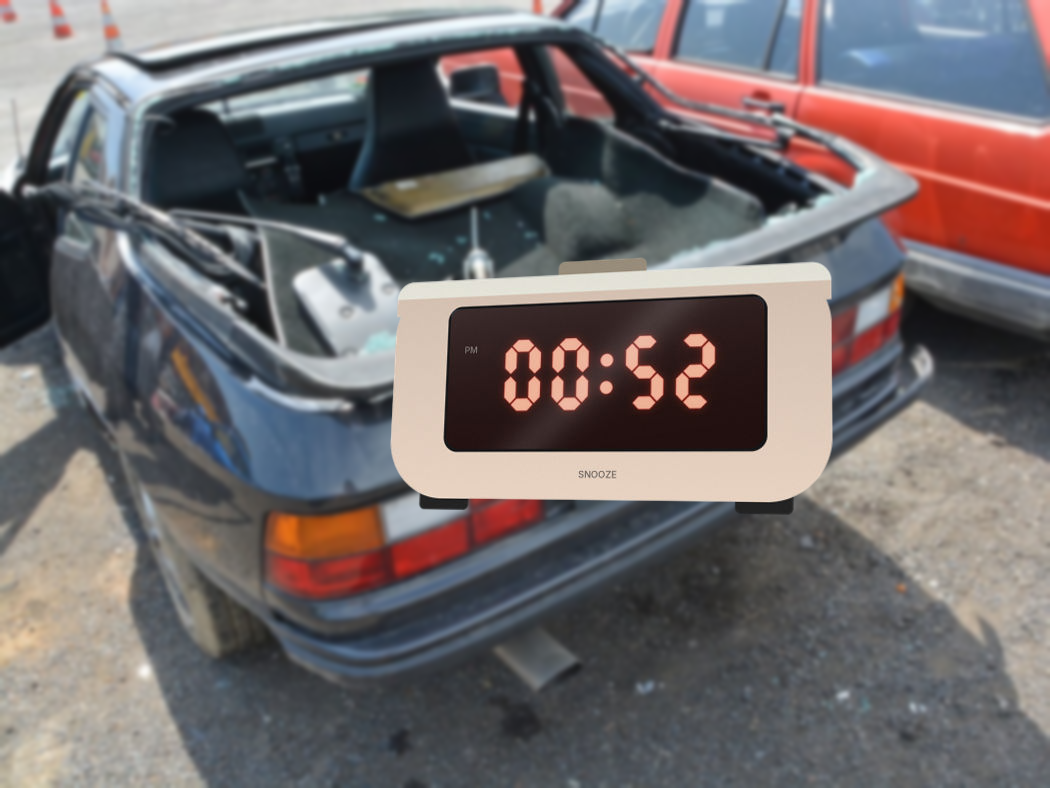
{"hour": 0, "minute": 52}
